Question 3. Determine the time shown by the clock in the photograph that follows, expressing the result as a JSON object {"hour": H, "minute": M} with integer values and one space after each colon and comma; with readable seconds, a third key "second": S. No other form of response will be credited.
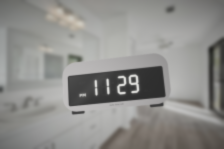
{"hour": 11, "minute": 29}
